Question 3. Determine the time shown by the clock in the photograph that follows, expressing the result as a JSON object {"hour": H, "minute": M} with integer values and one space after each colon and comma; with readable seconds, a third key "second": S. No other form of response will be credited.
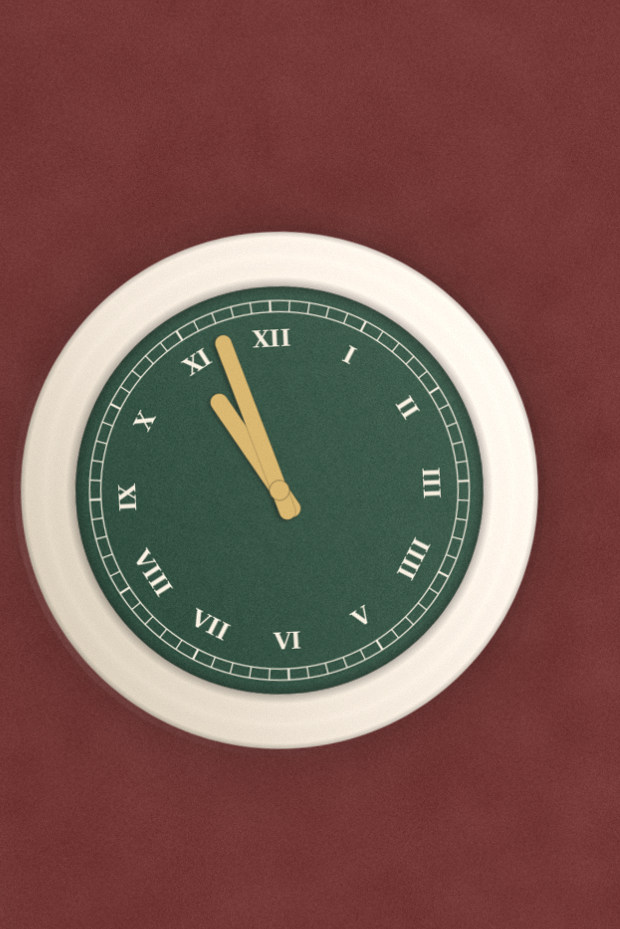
{"hour": 10, "minute": 57}
